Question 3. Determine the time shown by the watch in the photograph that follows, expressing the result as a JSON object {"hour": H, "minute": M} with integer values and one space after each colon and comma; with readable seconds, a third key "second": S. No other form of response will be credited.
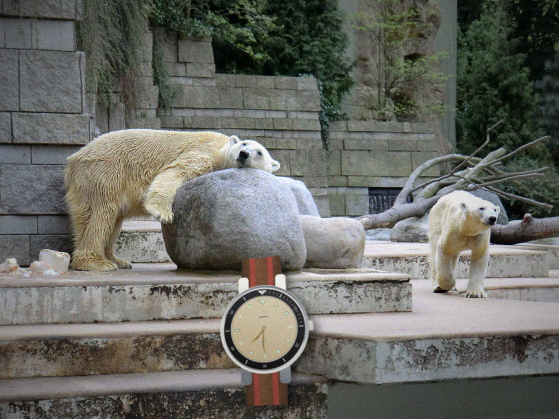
{"hour": 7, "minute": 30}
